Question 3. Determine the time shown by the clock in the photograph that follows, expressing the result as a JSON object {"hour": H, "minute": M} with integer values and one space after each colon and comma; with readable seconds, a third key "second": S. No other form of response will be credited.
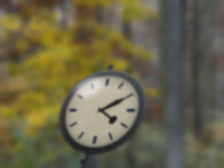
{"hour": 4, "minute": 10}
